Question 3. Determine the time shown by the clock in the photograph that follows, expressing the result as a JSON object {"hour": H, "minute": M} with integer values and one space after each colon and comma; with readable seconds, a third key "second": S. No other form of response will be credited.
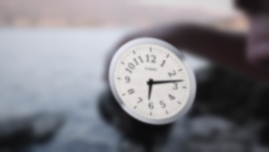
{"hour": 6, "minute": 13}
